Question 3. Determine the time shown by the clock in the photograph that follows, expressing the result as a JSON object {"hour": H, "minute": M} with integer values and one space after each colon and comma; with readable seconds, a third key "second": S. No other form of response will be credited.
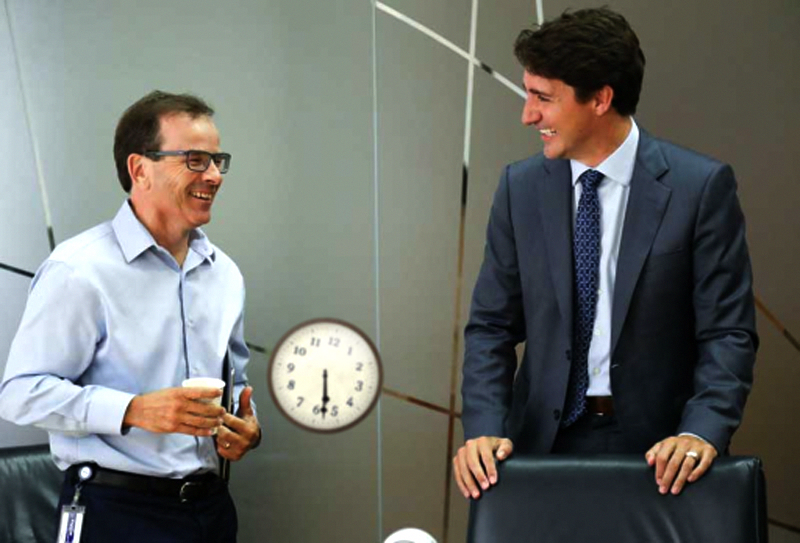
{"hour": 5, "minute": 28}
